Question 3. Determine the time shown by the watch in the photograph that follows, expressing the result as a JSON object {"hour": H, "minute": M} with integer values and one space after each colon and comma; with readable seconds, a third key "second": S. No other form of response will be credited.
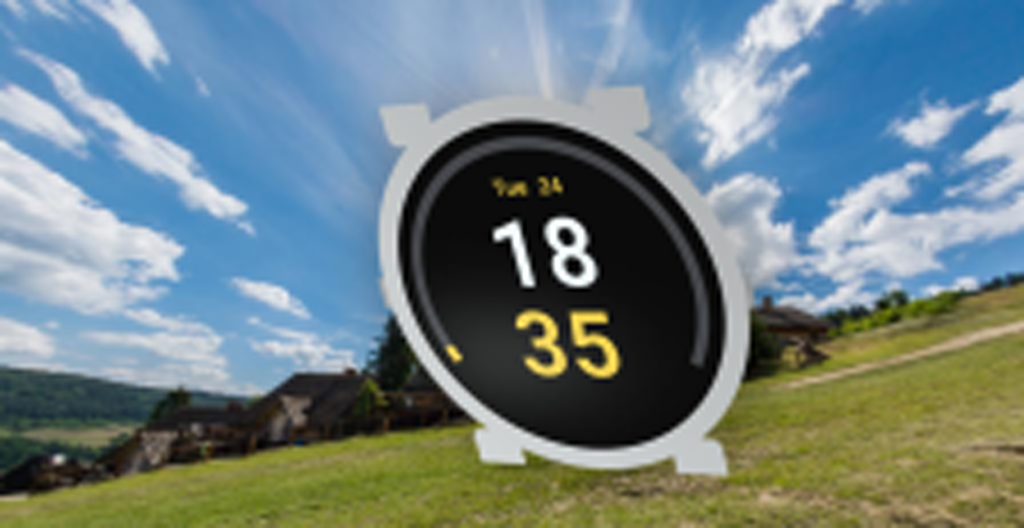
{"hour": 18, "minute": 35}
